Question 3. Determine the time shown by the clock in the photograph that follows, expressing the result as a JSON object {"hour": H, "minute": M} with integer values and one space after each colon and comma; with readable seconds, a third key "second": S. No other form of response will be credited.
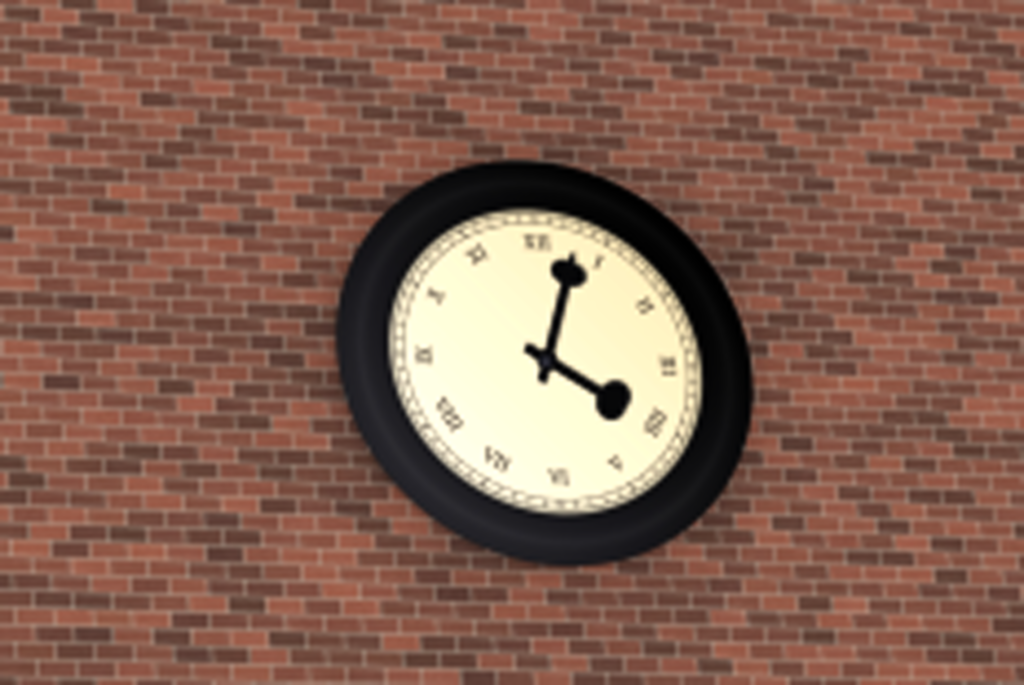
{"hour": 4, "minute": 3}
